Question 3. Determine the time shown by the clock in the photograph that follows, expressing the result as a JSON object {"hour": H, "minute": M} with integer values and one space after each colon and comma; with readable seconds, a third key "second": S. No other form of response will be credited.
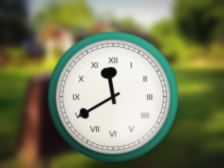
{"hour": 11, "minute": 40}
